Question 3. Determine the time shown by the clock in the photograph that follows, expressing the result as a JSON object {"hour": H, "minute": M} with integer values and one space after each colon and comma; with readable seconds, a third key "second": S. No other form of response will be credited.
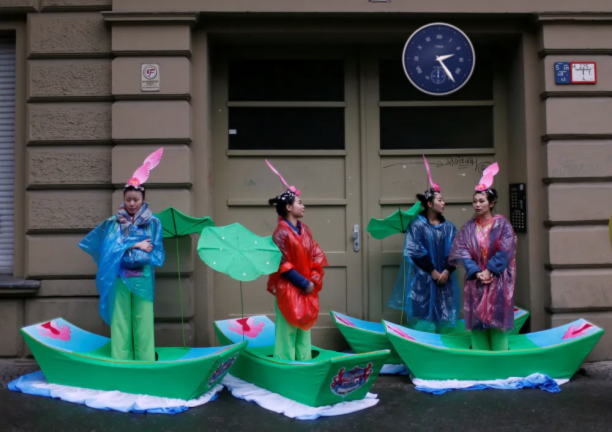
{"hour": 2, "minute": 24}
